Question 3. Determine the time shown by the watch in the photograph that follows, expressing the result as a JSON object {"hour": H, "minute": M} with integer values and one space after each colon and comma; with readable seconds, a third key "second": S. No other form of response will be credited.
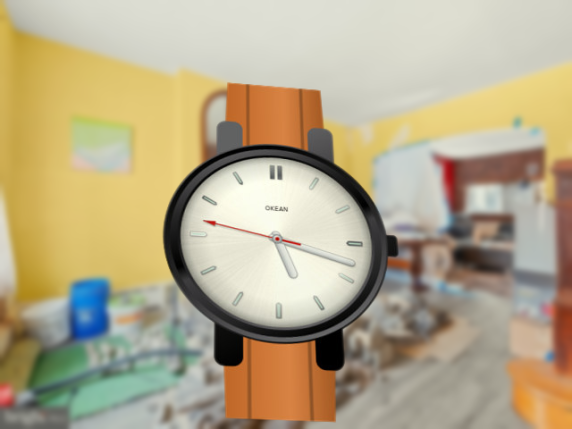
{"hour": 5, "minute": 17, "second": 47}
